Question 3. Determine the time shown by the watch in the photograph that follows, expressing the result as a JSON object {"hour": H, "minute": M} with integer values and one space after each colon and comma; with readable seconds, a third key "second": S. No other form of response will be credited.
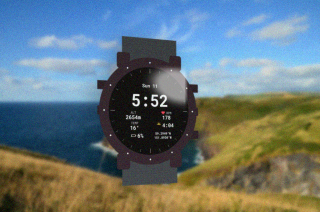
{"hour": 5, "minute": 52}
